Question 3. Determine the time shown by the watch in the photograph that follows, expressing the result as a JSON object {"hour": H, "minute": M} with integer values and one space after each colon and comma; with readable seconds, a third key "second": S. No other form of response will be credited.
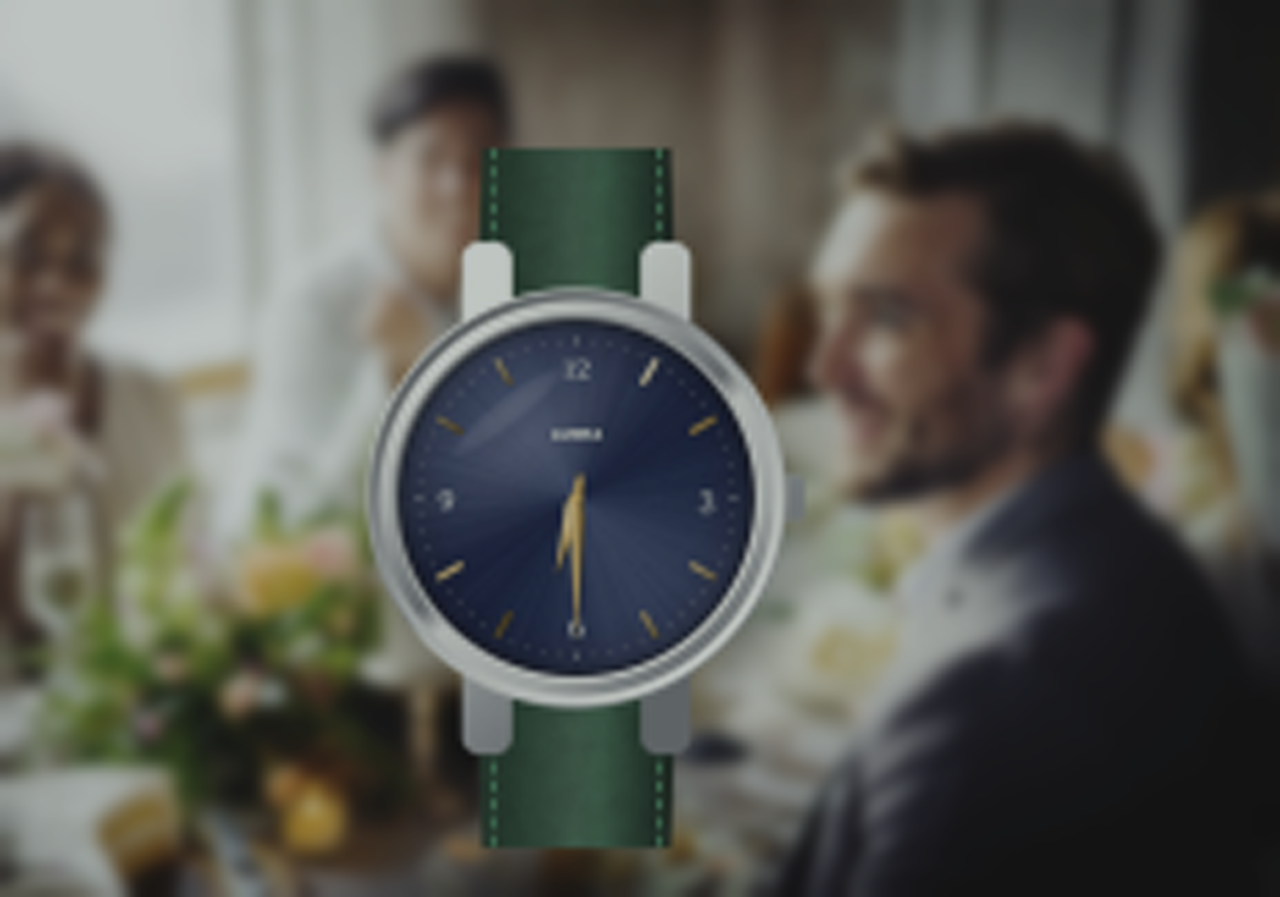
{"hour": 6, "minute": 30}
